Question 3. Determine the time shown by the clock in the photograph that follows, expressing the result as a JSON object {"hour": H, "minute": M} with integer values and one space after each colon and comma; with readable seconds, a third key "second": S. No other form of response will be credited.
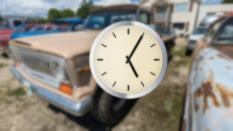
{"hour": 5, "minute": 5}
